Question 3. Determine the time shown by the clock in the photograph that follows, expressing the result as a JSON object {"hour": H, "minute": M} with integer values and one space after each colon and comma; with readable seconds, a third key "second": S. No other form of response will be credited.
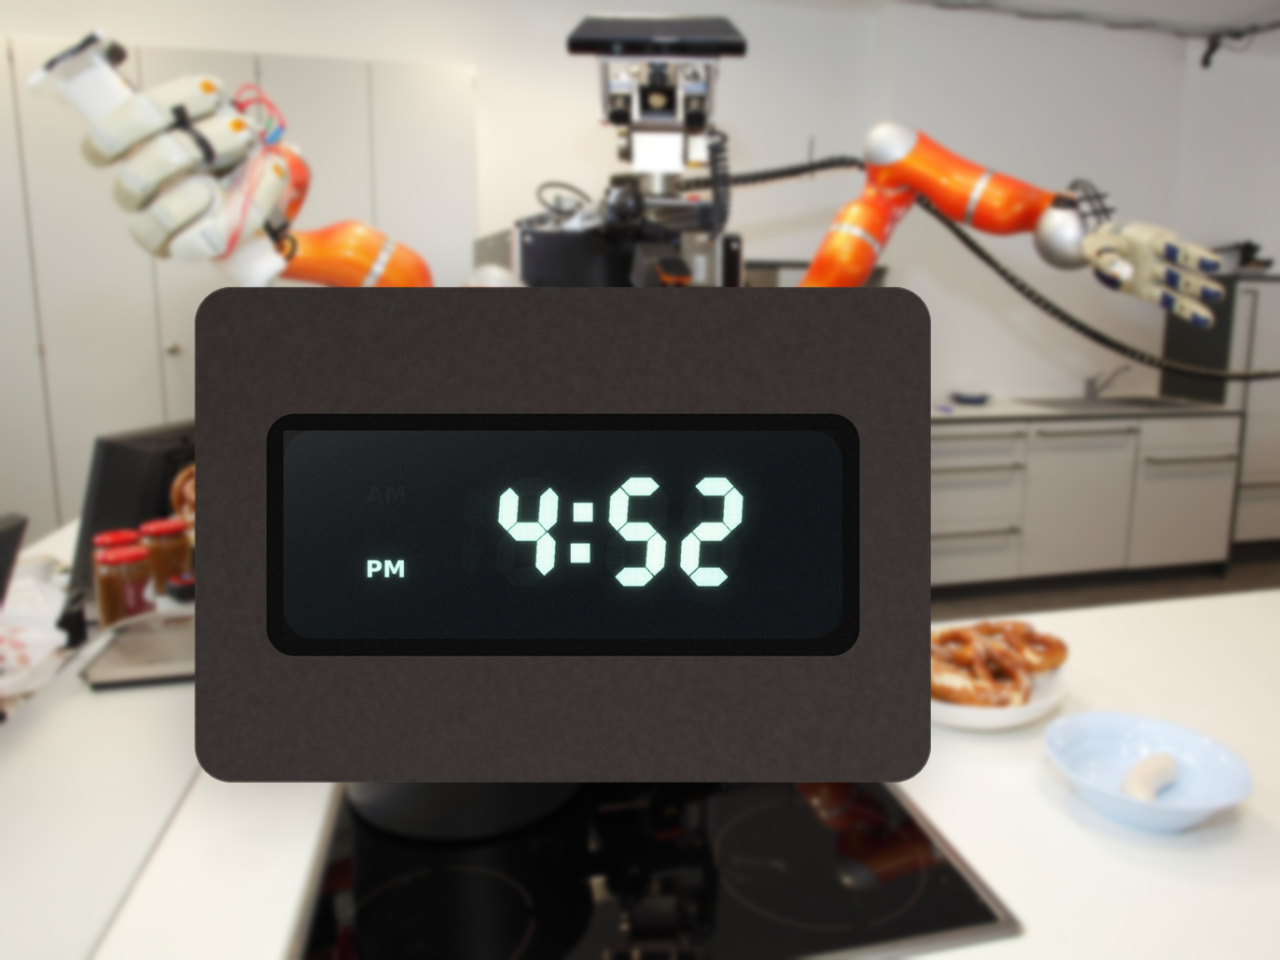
{"hour": 4, "minute": 52}
